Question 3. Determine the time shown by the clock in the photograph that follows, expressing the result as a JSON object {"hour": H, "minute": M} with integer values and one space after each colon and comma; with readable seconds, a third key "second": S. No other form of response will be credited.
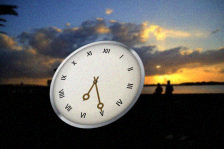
{"hour": 6, "minute": 25}
